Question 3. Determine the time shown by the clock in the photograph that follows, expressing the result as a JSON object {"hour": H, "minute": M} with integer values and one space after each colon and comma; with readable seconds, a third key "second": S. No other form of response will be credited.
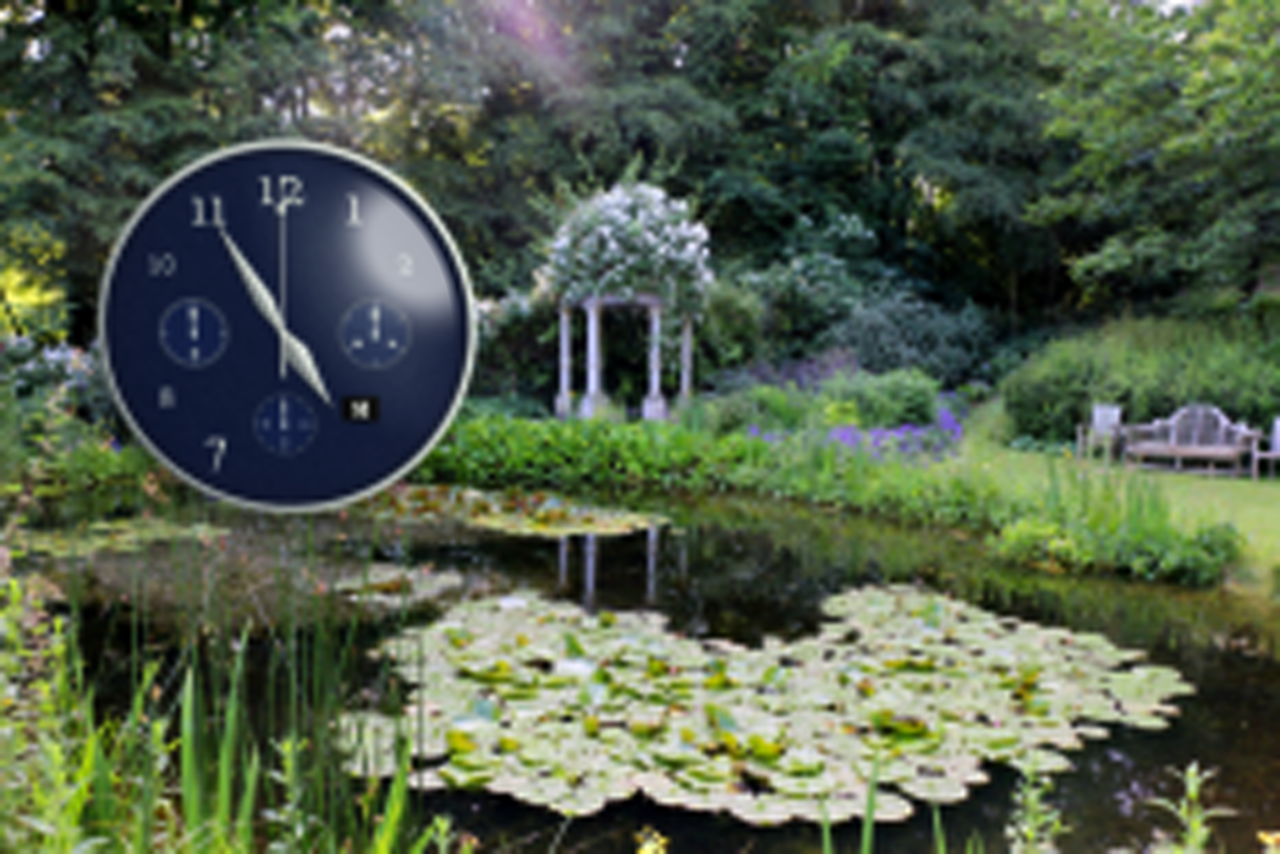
{"hour": 4, "minute": 55}
